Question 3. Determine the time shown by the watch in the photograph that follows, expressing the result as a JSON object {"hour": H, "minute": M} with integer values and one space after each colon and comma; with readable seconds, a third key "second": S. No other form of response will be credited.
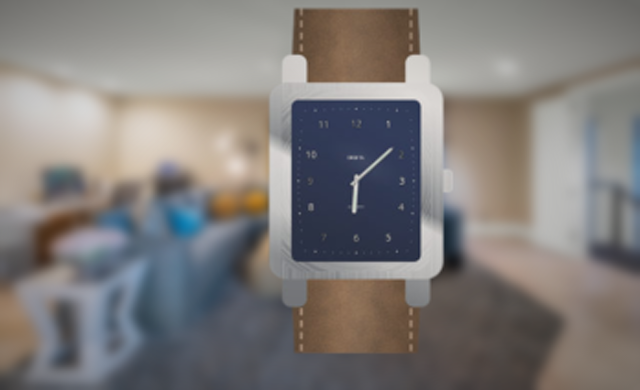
{"hour": 6, "minute": 8}
